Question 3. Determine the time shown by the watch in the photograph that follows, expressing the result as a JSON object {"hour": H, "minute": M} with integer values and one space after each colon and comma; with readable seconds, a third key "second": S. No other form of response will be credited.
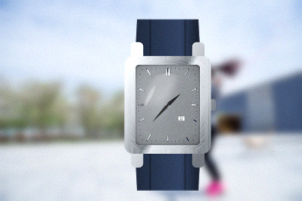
{"hour": 1, "minute": 37}
